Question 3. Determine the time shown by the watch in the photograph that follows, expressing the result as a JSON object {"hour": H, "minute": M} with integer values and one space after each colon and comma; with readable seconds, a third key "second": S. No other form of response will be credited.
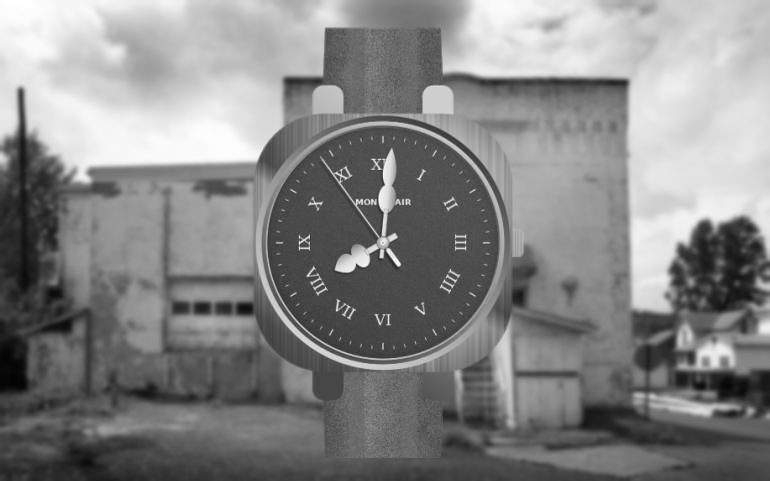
{"hour": 8, "minute": 0, "second": 54}
